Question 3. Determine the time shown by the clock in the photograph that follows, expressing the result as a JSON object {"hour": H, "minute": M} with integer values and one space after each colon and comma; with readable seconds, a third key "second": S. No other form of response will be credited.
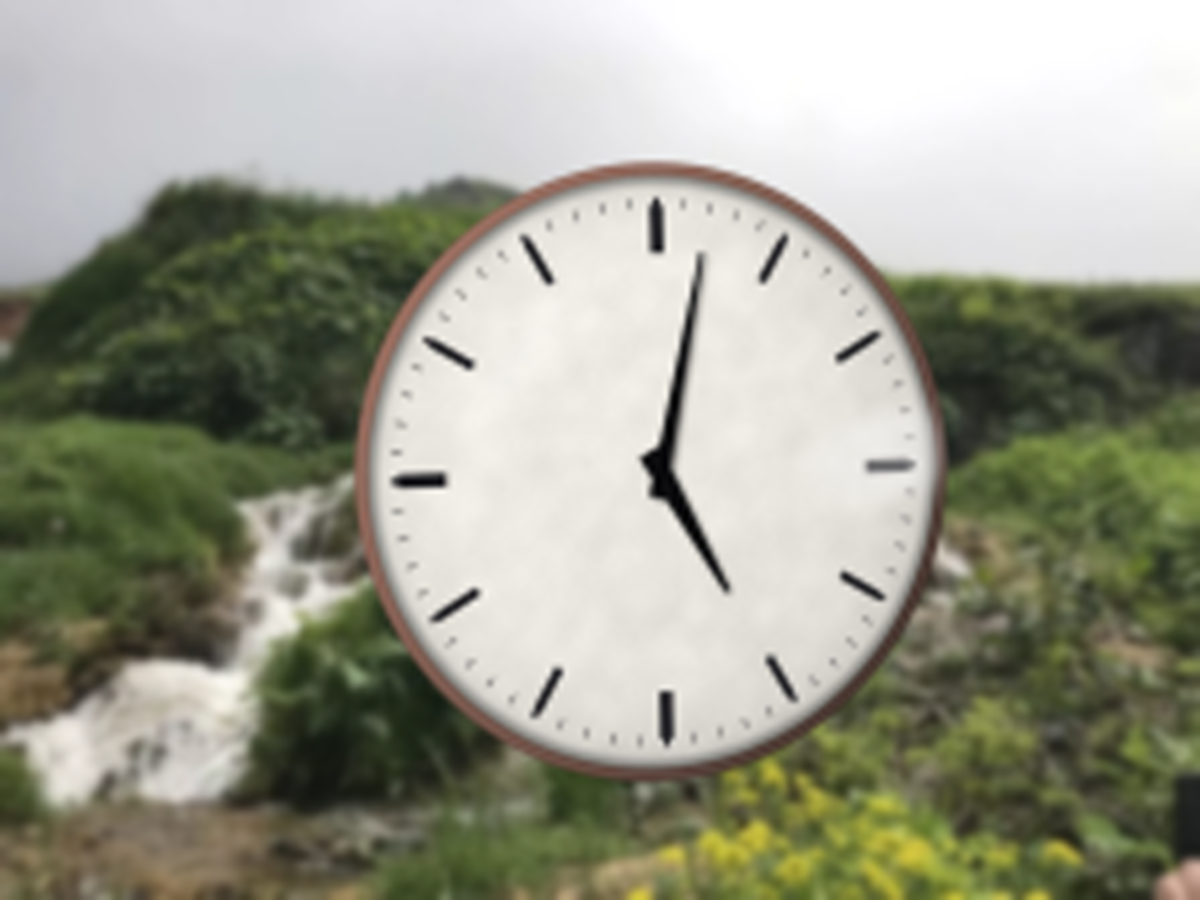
{"hour": 5, "minute": 2}
